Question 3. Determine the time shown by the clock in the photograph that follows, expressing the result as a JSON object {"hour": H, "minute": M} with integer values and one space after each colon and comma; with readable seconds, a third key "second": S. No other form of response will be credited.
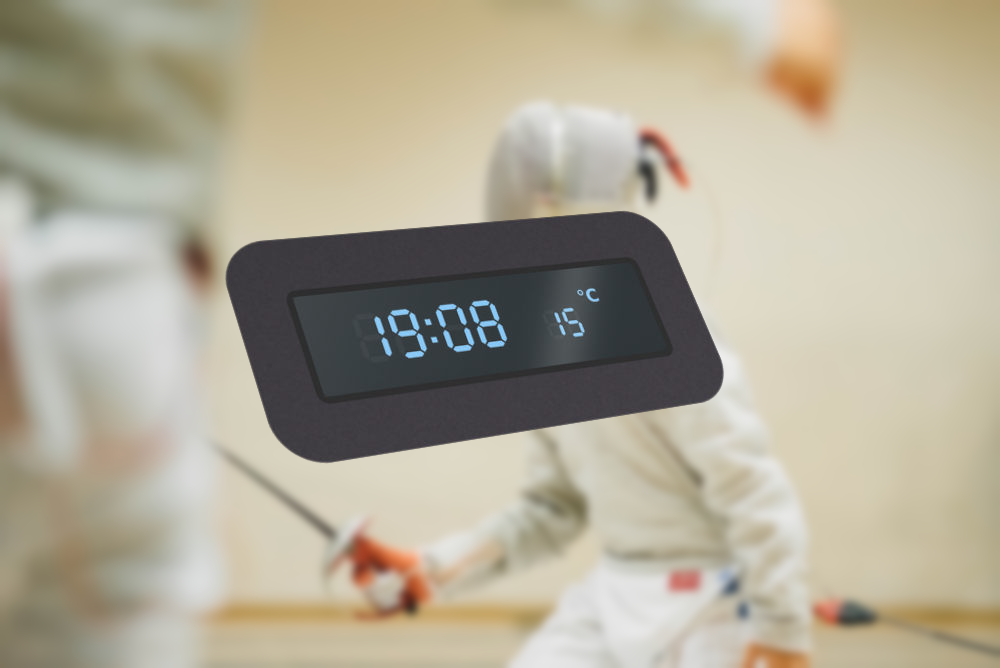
{"hour": 19, "minute": 8}
